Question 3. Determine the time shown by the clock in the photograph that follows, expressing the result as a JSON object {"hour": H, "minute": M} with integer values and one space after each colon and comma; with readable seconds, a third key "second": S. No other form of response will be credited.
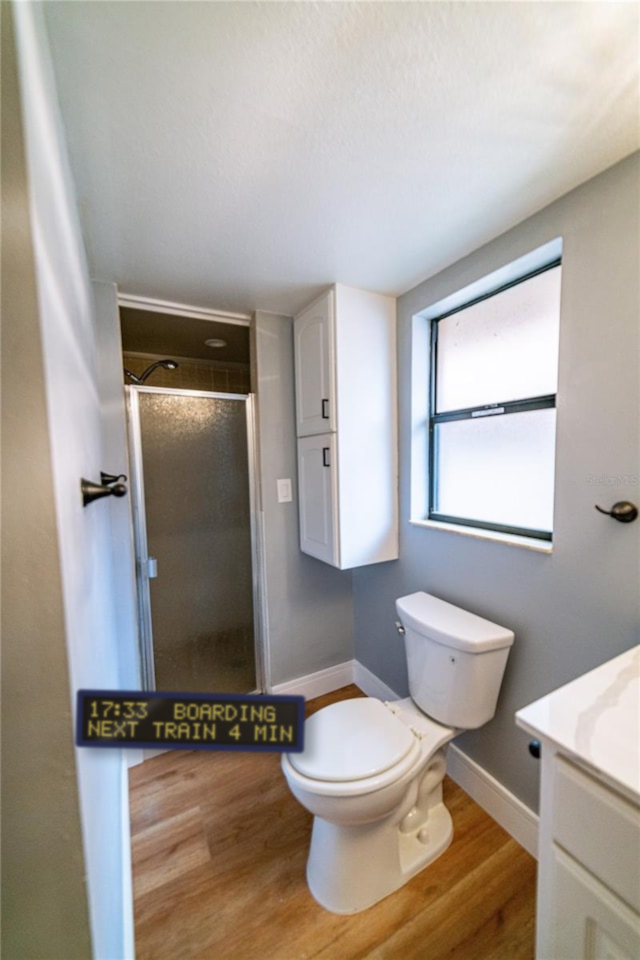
{"hour": 17, "minute": 33}
